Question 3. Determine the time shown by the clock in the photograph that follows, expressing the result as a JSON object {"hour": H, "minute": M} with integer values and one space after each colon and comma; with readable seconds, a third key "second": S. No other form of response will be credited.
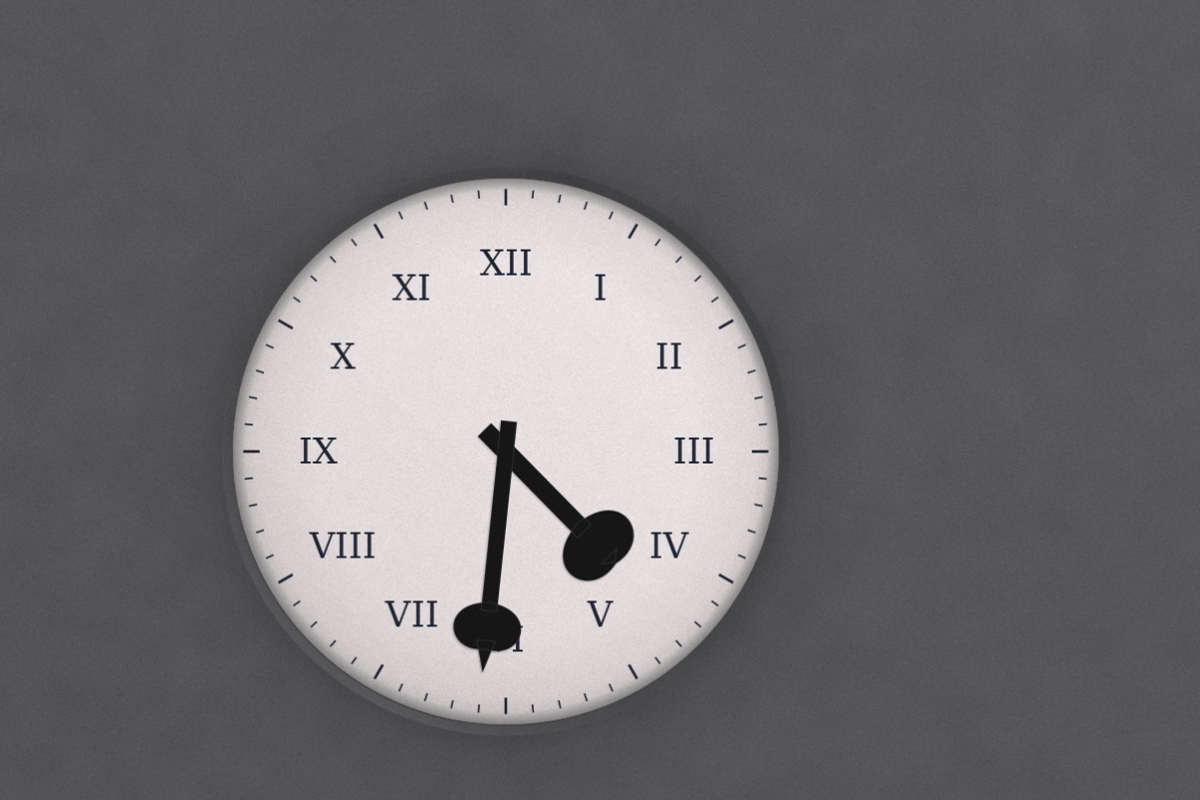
{"hour": 4, "minute": 31}
